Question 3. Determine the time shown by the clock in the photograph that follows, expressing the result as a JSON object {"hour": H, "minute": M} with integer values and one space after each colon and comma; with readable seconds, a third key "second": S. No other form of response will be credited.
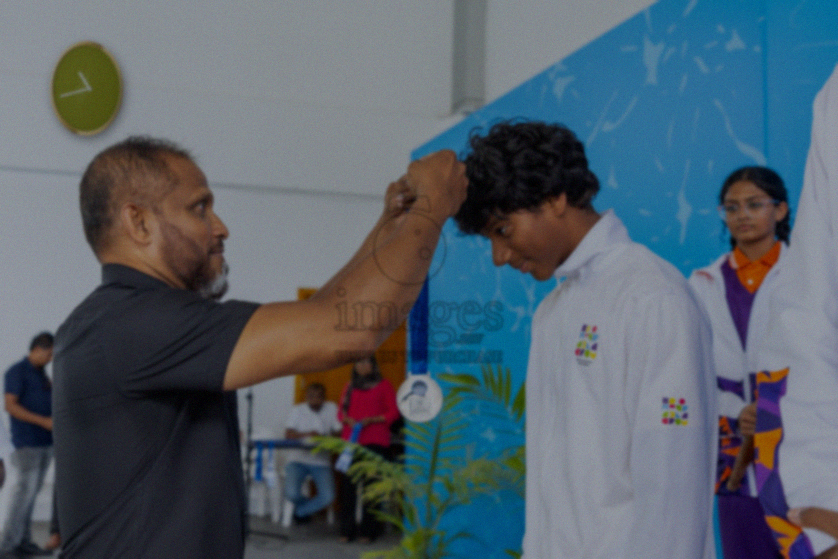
{"hour": 10, "minute": 43}
